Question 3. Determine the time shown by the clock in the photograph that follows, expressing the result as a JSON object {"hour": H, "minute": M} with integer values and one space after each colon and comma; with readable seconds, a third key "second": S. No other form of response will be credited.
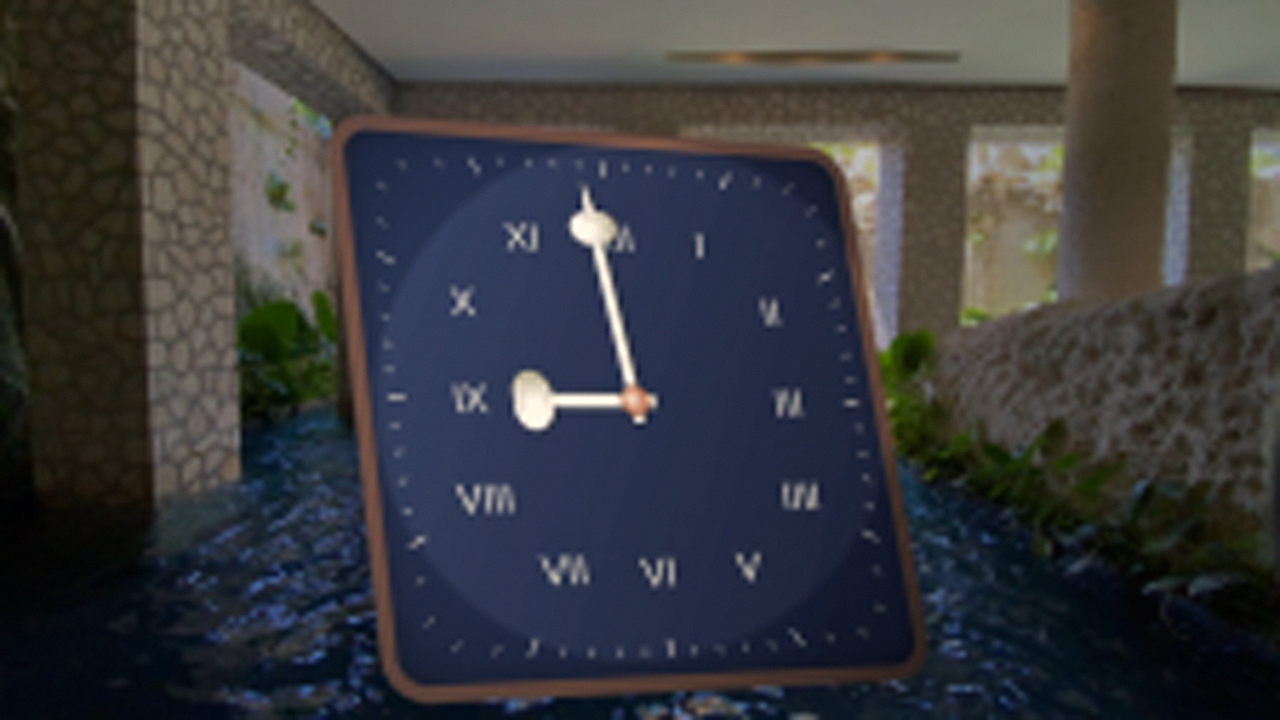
{"hour": 8, "minute": 59}
